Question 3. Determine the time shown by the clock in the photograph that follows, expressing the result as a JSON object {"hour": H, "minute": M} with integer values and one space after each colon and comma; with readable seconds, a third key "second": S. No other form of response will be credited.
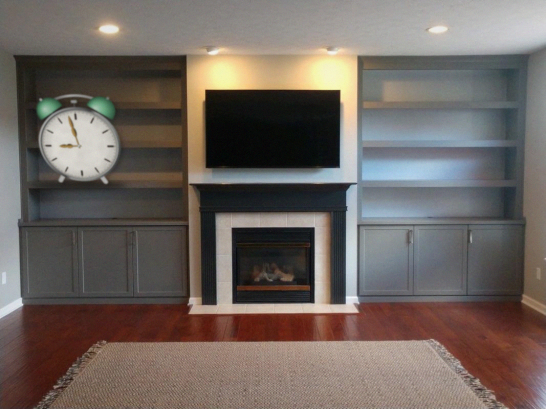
{"hour": 8, "minute": 58}
